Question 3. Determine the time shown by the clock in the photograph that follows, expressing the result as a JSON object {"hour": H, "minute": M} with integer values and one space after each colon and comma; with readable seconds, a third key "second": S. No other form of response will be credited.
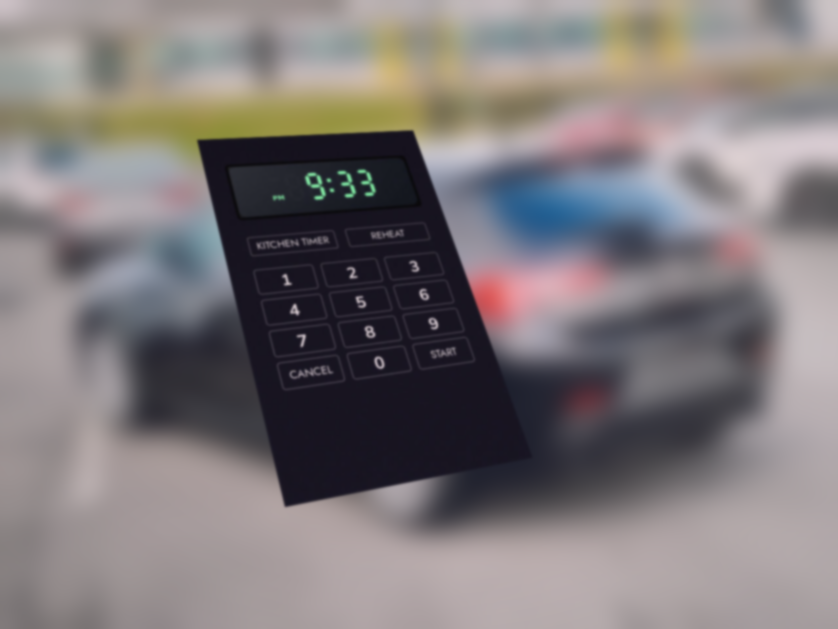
{"hour": 9, "minute": 33}
